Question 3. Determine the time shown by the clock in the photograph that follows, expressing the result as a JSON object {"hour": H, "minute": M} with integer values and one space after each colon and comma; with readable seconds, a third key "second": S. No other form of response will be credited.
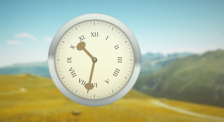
{"hour": 10, "minute": 32}
